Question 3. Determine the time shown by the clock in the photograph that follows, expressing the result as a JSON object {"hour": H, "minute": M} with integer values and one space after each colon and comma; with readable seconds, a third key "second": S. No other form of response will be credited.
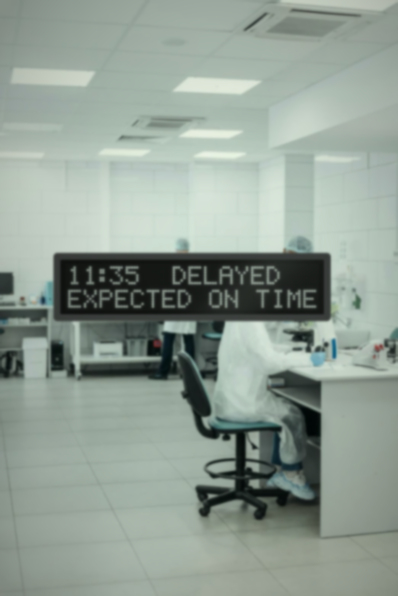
{"hour": 11, "minute": 35}
